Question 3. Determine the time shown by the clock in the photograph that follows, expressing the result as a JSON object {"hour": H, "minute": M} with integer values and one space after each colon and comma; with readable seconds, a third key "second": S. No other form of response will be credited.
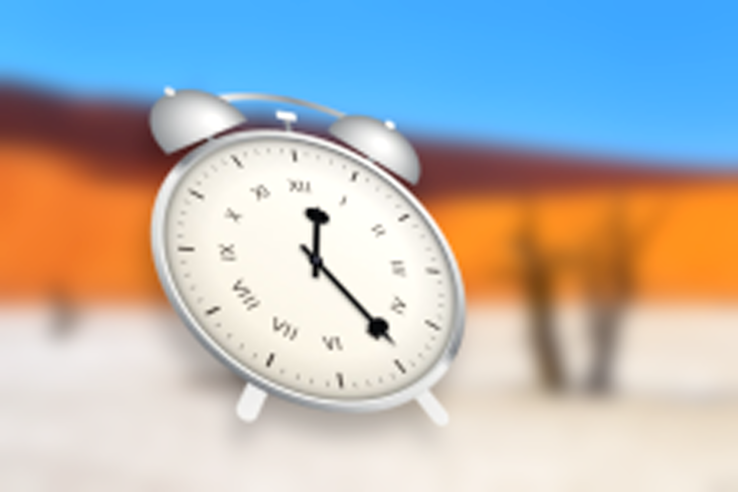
{"hour": 12, "minute": 24}
